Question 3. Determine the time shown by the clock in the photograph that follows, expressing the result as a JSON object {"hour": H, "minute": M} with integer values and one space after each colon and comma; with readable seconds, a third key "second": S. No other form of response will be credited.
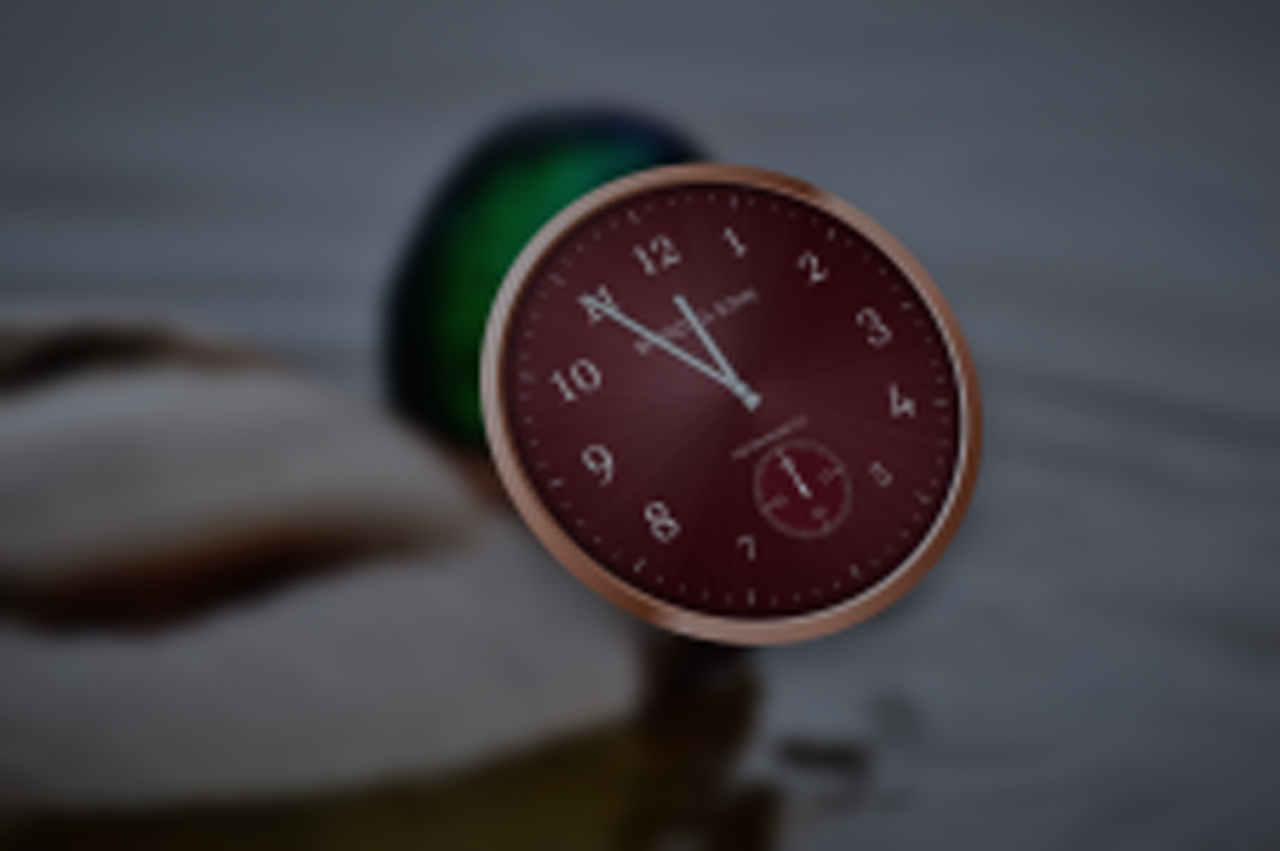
{"hour": 11, "minute": 55}
